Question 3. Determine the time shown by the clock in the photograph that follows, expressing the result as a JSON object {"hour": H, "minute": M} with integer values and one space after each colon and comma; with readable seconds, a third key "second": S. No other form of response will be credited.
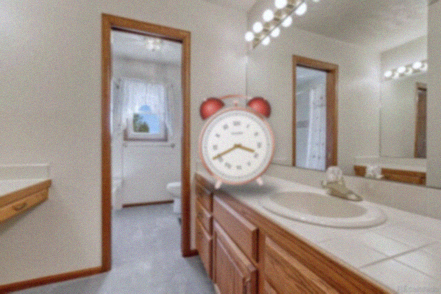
{"hour": 3, "minute": 41}
